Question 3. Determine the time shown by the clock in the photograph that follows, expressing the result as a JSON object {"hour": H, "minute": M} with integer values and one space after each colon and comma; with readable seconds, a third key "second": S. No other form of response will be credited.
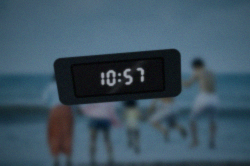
{"hour": 10, "minute": 57}
